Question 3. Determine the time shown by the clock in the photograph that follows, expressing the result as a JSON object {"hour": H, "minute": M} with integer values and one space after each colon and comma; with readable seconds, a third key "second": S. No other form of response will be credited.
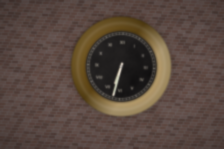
{"hour": 6, "minute": 32}
